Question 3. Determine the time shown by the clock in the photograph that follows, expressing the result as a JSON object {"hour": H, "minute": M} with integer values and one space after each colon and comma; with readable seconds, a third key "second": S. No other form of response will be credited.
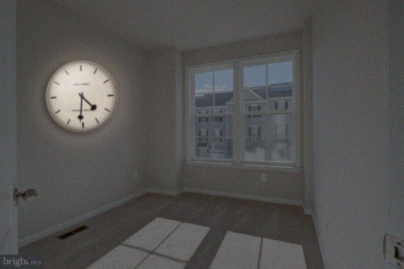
{"hour": 4, "minute": 31}
